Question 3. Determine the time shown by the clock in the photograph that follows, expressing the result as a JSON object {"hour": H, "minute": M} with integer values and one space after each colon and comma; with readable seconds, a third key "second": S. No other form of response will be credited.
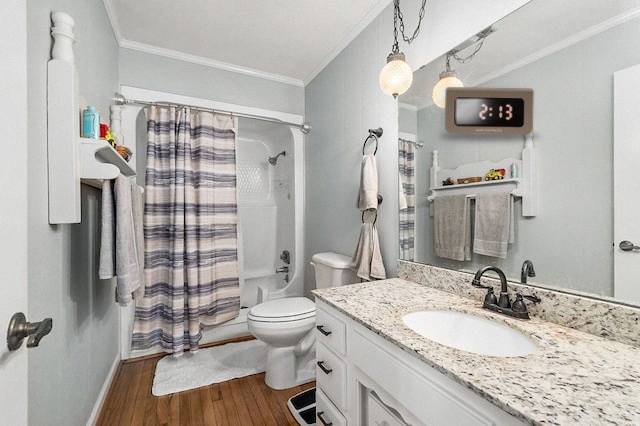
{"hour": 2, "minute": 13}
